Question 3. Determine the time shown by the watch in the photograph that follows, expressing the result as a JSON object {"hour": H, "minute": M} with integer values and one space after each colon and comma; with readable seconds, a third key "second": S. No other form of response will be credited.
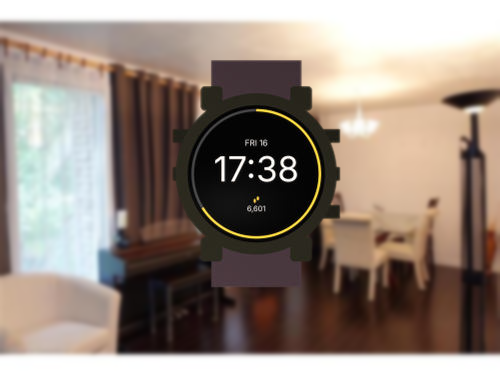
{"hour": 17, "minute": 38}
